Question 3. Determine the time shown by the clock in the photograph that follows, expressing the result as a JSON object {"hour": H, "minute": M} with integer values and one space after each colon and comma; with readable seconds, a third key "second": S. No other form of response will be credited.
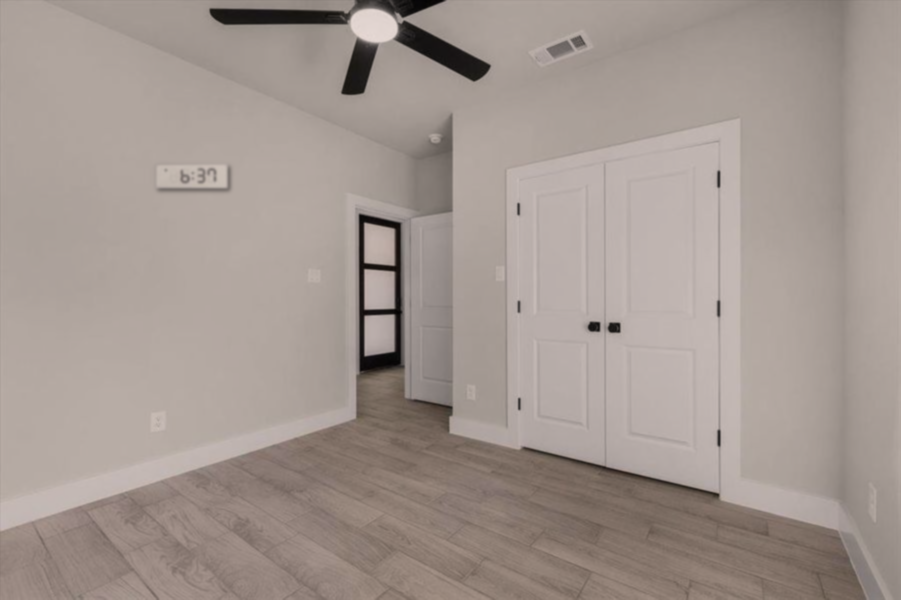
{"hour": 6, "minute": 37}
